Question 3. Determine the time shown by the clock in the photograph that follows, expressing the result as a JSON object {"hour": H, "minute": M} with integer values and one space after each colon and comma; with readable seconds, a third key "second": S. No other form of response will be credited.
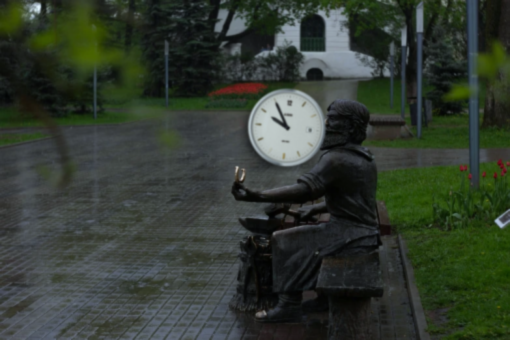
{"hour": 9, "minute": 55}
